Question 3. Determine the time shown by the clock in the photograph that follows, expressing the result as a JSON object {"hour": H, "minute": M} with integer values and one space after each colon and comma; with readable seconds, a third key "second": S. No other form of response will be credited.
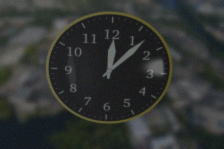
{"hour": 12, "minute": 7}
